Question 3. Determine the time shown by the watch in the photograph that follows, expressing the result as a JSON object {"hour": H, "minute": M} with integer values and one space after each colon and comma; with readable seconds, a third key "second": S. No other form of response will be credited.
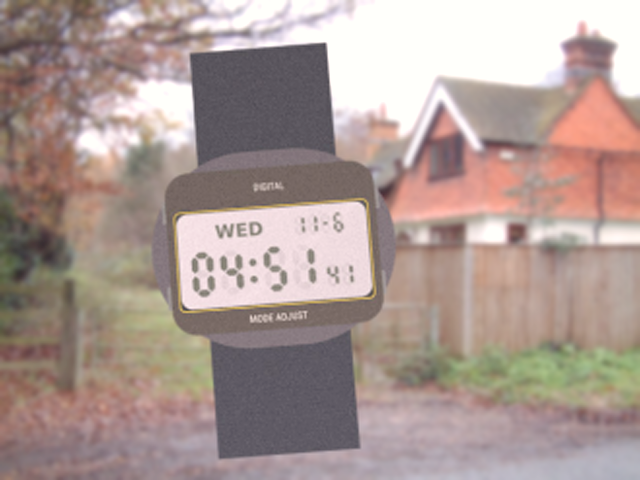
{"hour": 4, "minute": 51, "second": 41}
